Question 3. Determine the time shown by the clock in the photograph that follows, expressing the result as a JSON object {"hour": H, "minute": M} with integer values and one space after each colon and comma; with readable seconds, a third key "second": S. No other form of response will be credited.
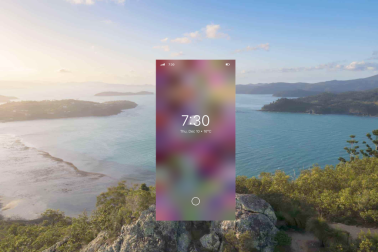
{"hour": 7, "minute": 30}
